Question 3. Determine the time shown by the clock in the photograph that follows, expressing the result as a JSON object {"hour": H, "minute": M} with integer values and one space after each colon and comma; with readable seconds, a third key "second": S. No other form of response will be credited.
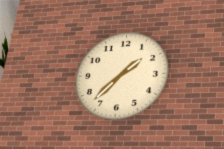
{"hour": 1, "minute": 37}
